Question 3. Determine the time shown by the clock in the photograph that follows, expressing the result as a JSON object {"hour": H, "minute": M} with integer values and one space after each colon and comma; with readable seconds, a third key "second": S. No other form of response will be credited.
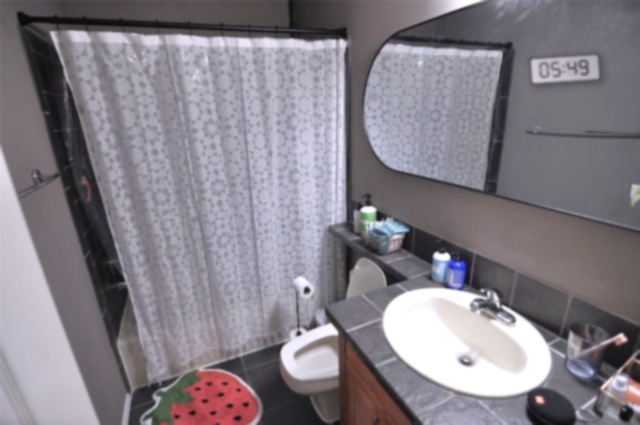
{"hour": 5, "minute": 49}
